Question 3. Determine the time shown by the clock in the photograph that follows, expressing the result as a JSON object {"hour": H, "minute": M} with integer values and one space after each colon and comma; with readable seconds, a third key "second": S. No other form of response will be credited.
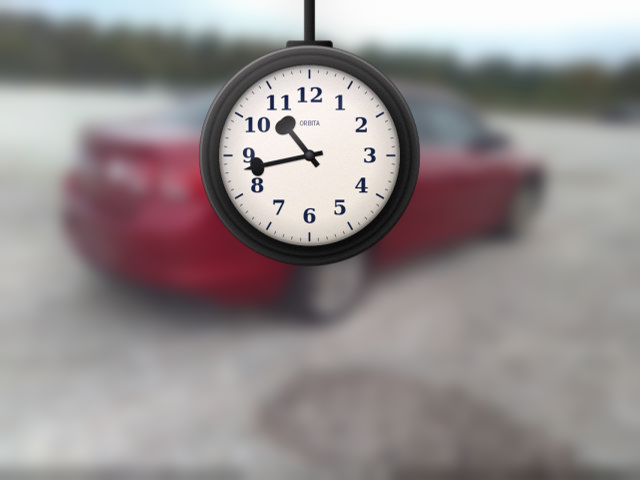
{"hour": 10, "minute": 43}
